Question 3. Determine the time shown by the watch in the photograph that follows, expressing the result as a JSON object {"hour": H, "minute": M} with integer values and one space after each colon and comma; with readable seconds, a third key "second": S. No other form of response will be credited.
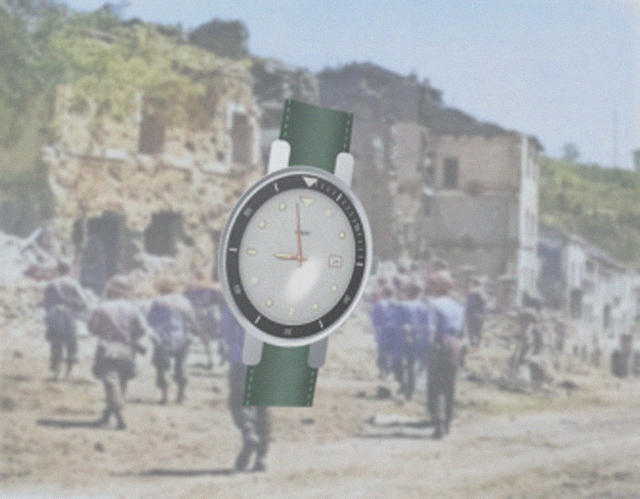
{"hour": 8, "minute": 58}
